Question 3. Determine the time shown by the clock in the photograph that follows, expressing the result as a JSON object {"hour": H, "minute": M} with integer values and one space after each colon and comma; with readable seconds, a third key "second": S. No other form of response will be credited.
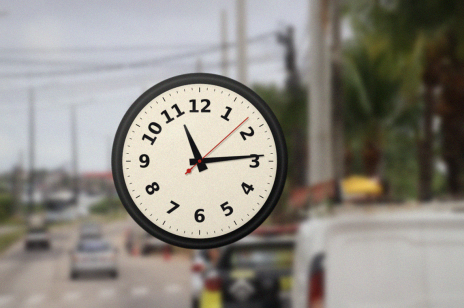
{"hour": 11, "minute": 14, "second": 8}
